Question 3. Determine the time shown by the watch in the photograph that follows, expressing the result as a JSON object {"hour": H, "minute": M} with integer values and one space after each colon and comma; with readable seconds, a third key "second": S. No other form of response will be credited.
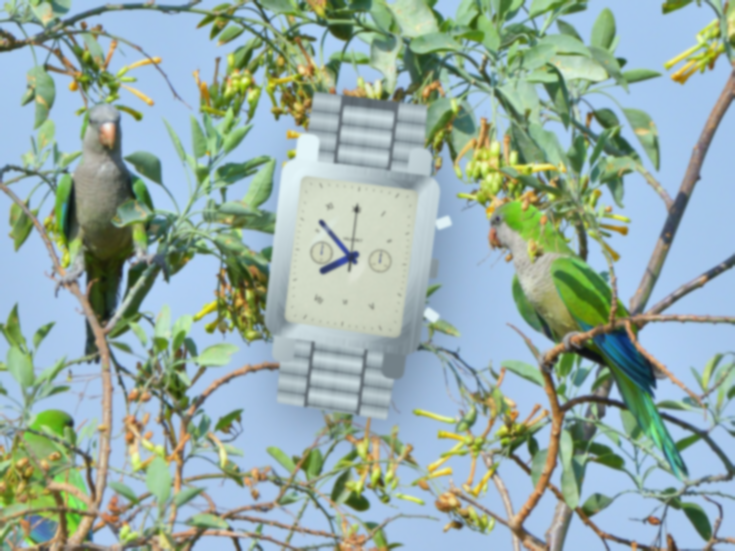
{"hour": 7, "minute": 52}
